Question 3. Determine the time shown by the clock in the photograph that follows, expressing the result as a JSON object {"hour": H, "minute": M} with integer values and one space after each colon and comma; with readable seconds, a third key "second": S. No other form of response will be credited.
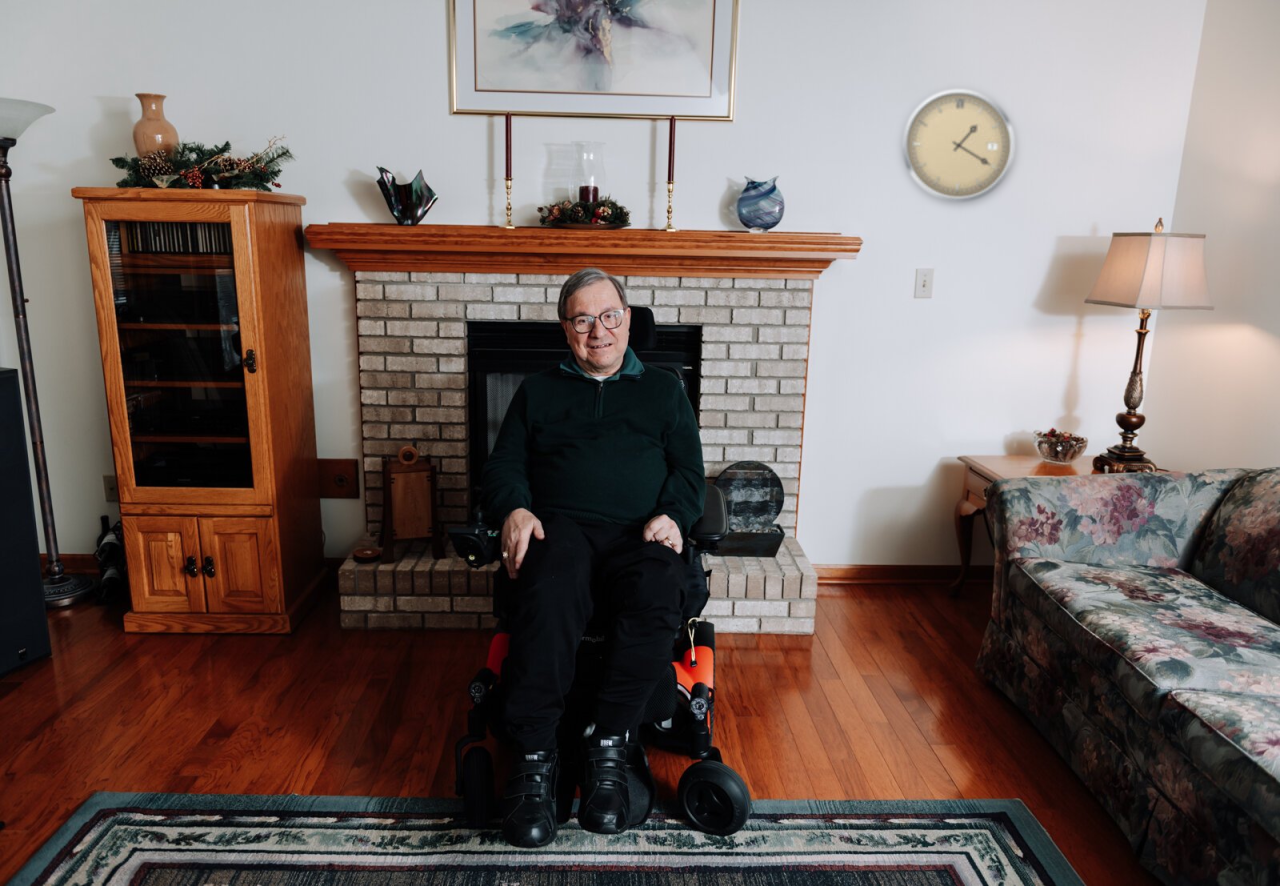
{"hour": 1, "minute": 20}
